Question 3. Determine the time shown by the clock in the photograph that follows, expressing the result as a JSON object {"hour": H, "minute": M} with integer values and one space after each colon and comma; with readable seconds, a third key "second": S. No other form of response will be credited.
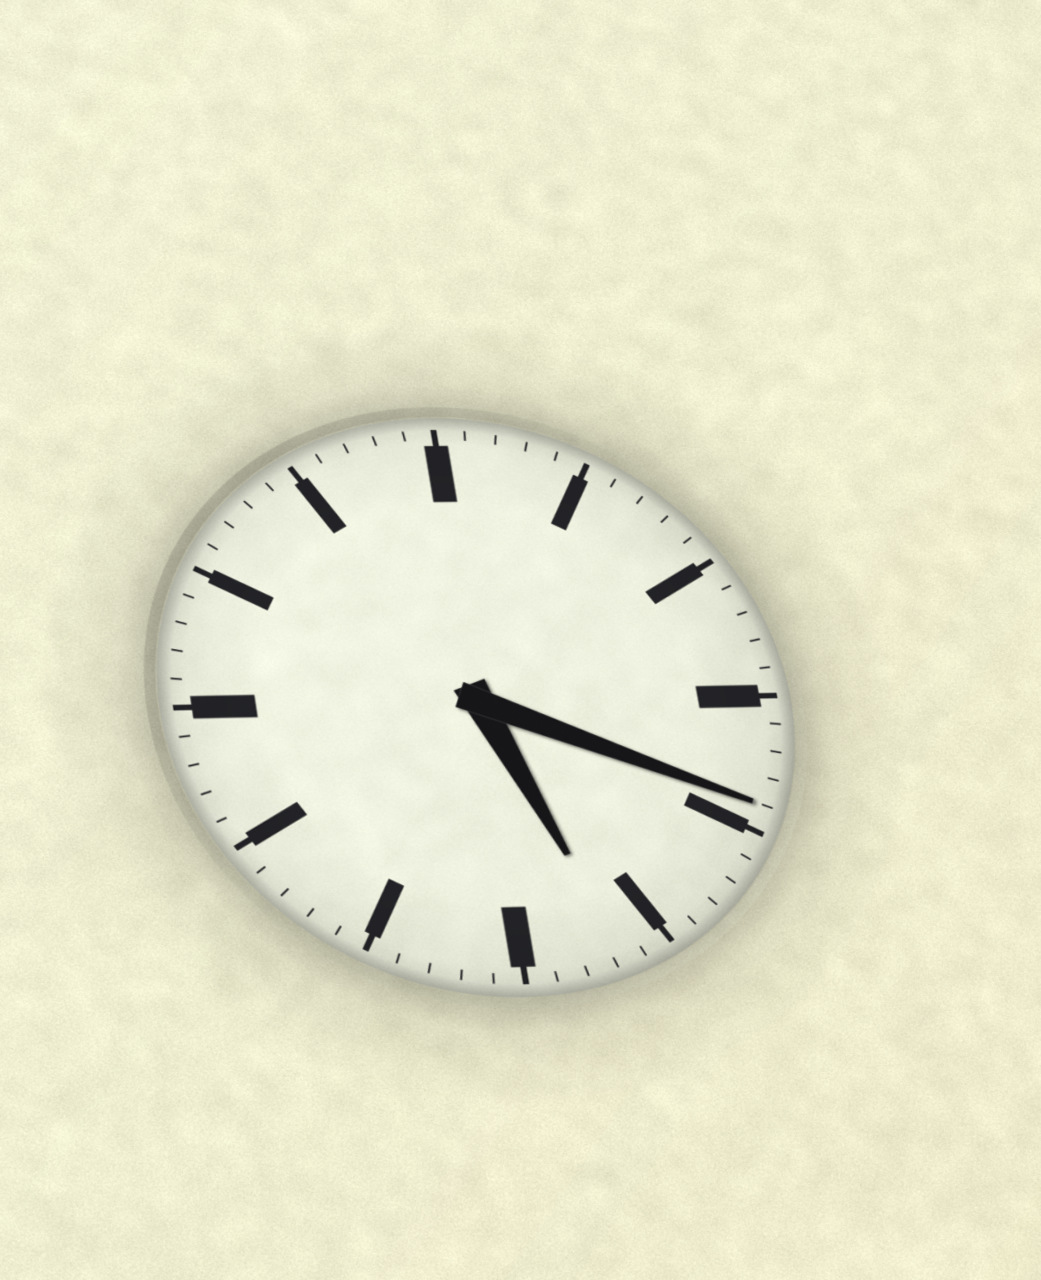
{"hour": 5, "minute": 19}
